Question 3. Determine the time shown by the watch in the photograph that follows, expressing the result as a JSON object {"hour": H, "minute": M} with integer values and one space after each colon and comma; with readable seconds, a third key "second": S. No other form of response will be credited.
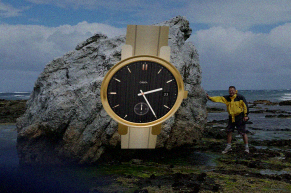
{"hour": 2, "minute": 25}
